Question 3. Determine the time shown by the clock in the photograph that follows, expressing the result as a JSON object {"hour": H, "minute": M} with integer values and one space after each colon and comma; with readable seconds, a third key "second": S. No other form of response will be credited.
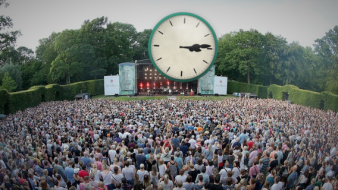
{"hour": 3, "minute": 14}
